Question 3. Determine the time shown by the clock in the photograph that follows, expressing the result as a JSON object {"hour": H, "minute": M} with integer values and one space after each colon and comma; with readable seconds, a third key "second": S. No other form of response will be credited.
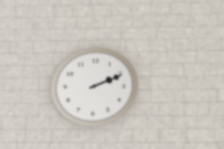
{"hour": 2, "minute": 11}
